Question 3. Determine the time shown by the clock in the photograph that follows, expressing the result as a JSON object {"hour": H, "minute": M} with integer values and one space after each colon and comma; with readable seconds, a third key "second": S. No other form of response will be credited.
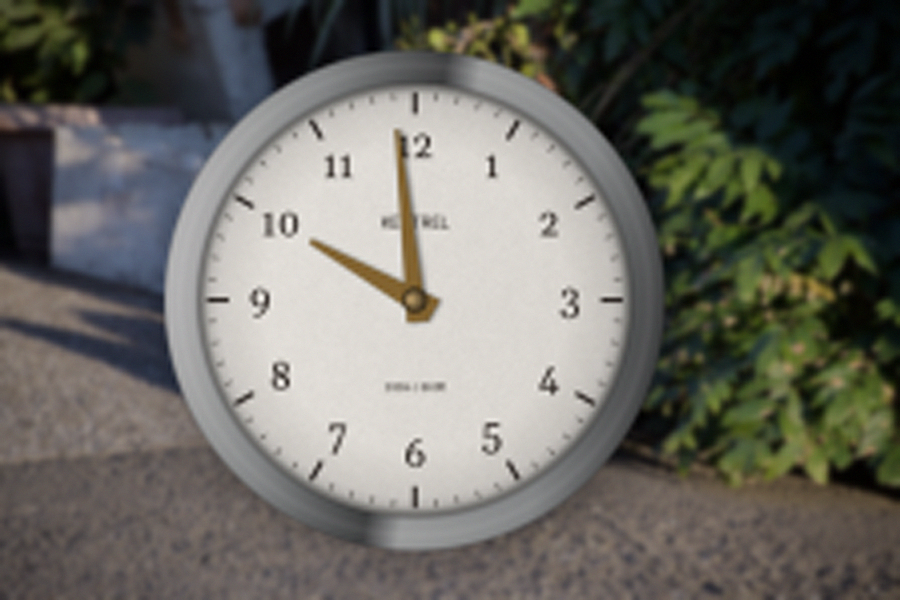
{"hour": 9, "minute": 59}
